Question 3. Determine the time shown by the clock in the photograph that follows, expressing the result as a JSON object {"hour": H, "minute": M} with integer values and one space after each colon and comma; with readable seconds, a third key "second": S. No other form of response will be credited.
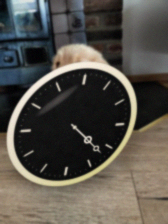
{"hour": 4, "minute": 22}
